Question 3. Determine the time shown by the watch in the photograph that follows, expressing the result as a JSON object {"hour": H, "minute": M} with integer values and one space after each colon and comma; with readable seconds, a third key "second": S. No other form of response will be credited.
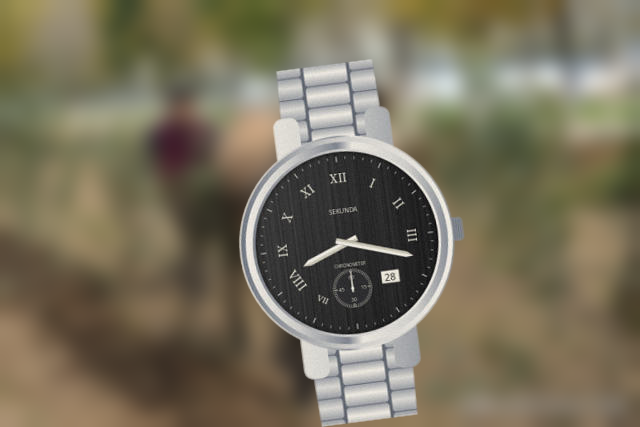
{"hour": 8, "minute": 18}
